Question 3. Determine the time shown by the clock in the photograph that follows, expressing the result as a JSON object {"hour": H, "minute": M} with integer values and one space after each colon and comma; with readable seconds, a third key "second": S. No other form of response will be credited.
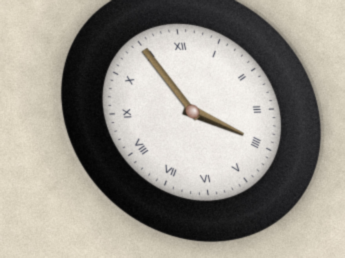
{"hour": 3, "minute": 55}
